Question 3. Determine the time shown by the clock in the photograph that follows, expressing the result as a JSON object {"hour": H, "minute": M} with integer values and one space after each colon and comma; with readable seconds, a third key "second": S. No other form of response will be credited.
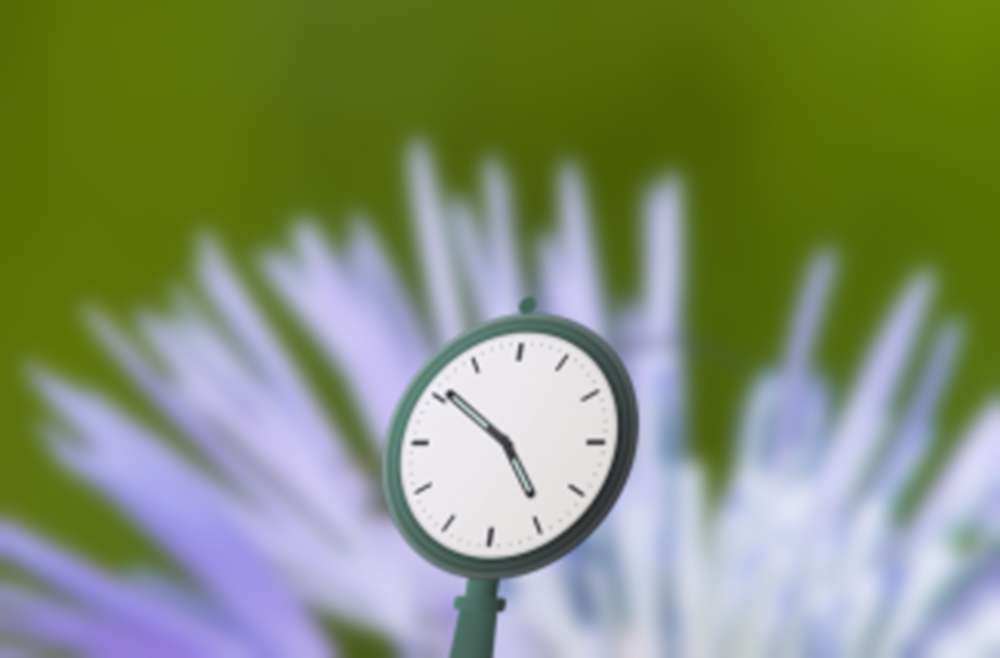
{"hour": 4, "minute": 51}
